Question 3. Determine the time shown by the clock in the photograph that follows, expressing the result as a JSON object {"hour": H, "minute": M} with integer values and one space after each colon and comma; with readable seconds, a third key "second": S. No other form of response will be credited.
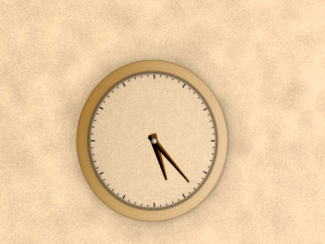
{"hour": 5, "minute": 23}
